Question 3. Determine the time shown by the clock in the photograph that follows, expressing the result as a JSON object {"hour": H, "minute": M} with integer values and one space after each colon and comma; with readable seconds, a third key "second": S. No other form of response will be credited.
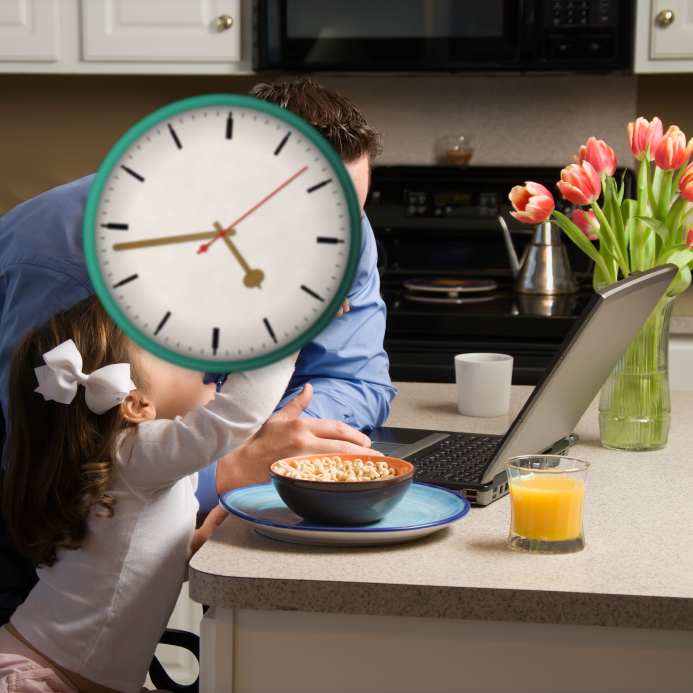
{"hour": 4, "minute": 43, "second": 8}
